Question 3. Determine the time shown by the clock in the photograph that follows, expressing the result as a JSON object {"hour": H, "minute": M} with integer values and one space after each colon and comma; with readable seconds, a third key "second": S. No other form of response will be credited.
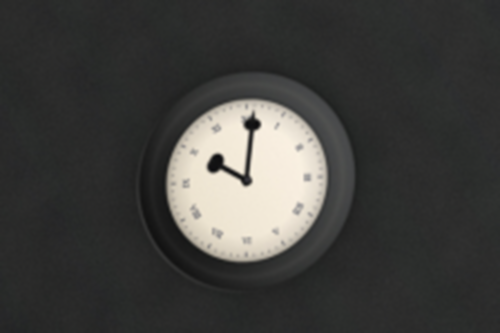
{"hour": 10, "minute": 1}
